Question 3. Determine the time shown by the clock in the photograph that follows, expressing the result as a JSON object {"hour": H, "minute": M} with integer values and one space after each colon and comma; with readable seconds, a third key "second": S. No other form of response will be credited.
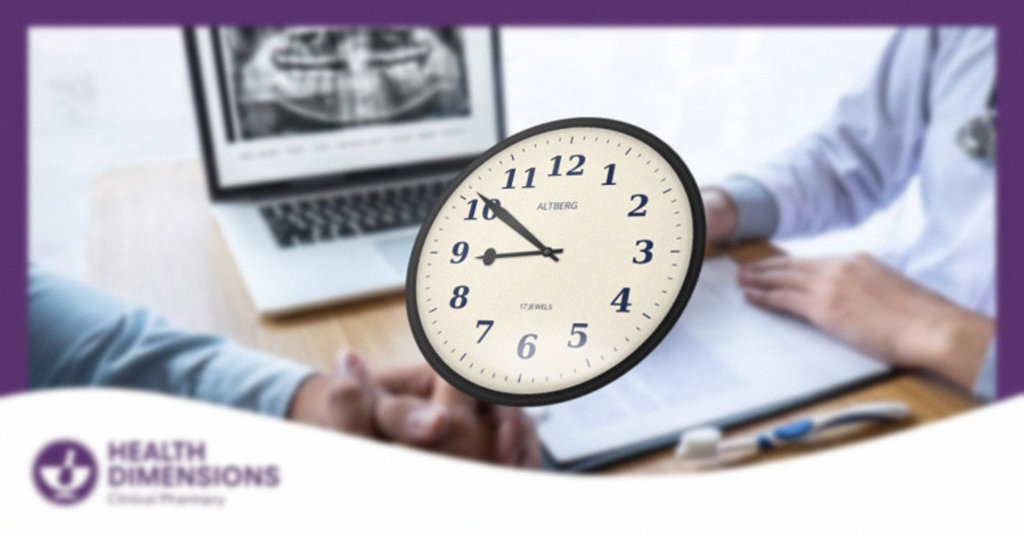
{"hour": 8, "minute": 51}
